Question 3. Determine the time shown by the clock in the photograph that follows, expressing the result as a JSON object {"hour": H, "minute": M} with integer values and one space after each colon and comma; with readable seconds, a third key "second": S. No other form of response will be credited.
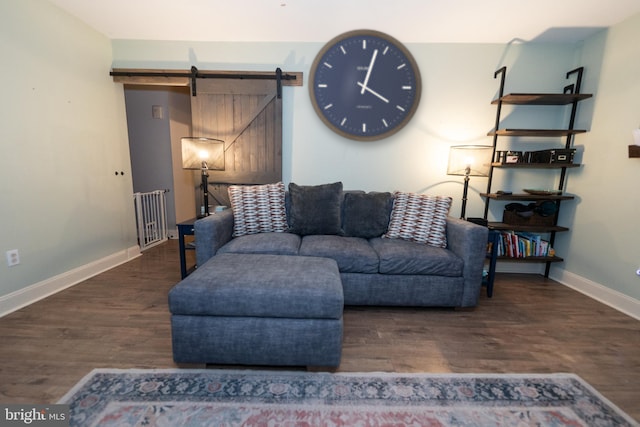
{"hour": 4, "minute": 3}
